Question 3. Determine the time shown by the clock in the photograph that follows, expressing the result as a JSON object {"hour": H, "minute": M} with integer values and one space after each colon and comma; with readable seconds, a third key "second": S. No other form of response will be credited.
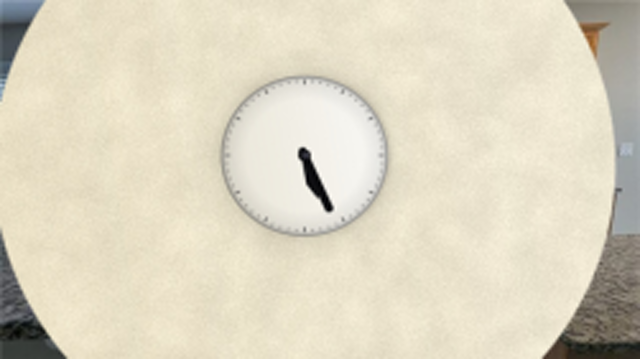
{"hour": 5, "minute": 26}
